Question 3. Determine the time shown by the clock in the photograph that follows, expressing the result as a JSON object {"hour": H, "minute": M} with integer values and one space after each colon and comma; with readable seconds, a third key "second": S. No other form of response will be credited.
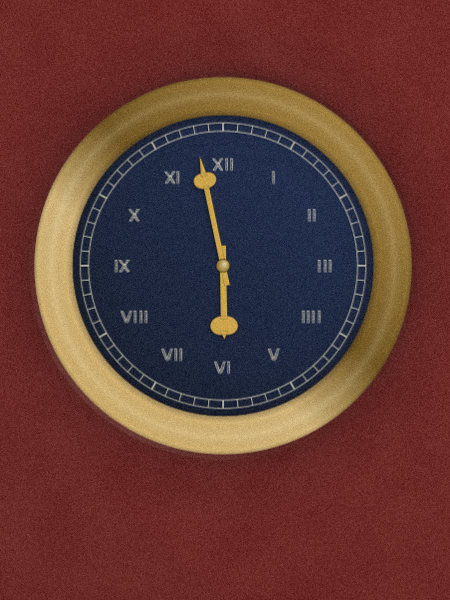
{"hour": 5, "minute": 58}
